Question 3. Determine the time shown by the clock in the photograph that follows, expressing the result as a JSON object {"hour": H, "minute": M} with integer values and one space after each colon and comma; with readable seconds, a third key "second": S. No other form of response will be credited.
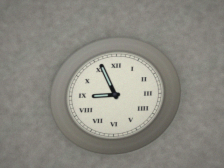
{"hour": 8, "minute": 56}
